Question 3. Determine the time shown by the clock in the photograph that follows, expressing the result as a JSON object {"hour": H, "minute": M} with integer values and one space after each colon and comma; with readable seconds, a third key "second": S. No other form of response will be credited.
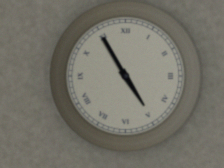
{"hour": 4, "minute": 55}
